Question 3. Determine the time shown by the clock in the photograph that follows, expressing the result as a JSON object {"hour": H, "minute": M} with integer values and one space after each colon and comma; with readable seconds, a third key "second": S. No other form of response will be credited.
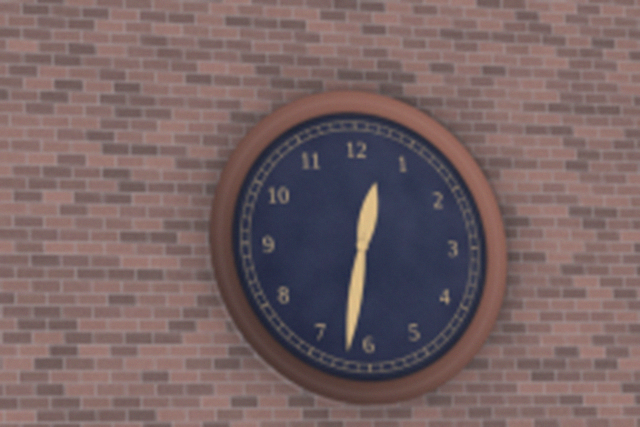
{"hour": 12, "minute": 32}
